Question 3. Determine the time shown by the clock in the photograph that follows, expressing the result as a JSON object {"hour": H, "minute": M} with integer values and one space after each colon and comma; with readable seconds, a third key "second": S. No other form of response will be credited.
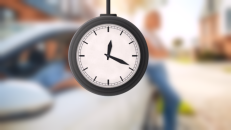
{"hour": 12, "minute": 19}
